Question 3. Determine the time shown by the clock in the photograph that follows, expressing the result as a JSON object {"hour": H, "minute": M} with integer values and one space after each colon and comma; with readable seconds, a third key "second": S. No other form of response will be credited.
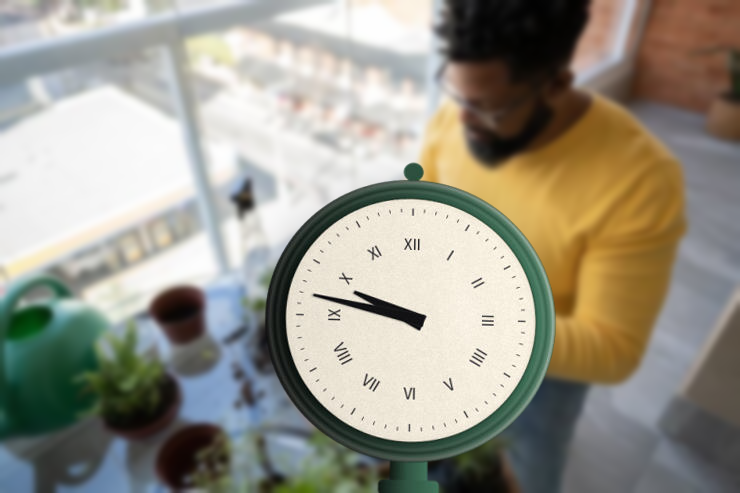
{"hour": 9, "minute": 47}
